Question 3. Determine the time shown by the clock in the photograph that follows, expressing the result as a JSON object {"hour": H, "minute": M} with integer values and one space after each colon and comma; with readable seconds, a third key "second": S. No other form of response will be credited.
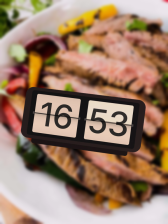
{"hour": 16, "minute": 53}
